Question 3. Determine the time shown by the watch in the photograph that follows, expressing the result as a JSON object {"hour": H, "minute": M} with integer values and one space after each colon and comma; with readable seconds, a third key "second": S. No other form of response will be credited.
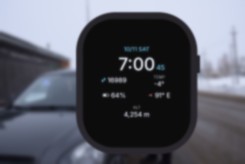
{"hour": 7, "minute": 0}
